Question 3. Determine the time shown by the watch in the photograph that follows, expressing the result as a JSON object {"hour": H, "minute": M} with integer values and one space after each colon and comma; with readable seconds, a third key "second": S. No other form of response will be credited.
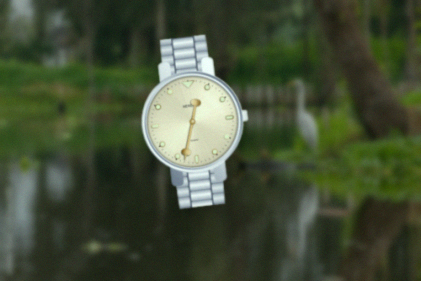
{"hour": 12, "minute": 33}
